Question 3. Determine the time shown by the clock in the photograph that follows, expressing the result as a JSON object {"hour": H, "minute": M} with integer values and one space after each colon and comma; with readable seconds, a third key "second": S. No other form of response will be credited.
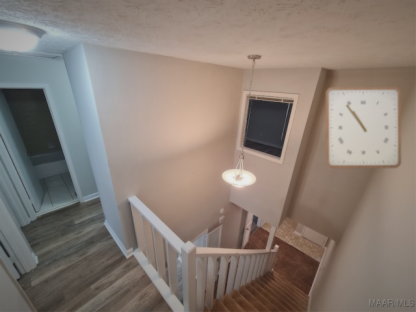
{"hour": 10, "minute": 54}
